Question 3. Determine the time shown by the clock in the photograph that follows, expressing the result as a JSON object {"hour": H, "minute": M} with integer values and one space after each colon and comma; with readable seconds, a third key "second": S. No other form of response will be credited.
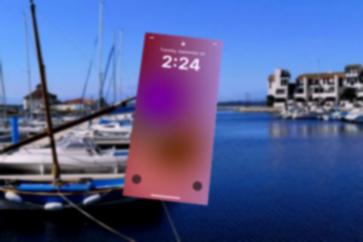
{"hour": 2, "minute": 24}
